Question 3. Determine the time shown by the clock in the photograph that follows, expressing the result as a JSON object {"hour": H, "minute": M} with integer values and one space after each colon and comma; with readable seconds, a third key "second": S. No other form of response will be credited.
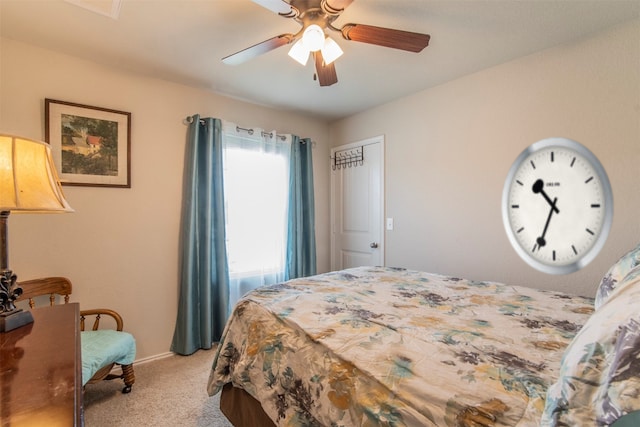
{"hour": 10, "minute": 34}
